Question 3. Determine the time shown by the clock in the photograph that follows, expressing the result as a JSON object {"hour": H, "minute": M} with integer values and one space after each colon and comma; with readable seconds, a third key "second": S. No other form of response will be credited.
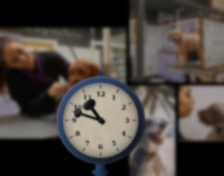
{"hour": 10, "minute": 48}
